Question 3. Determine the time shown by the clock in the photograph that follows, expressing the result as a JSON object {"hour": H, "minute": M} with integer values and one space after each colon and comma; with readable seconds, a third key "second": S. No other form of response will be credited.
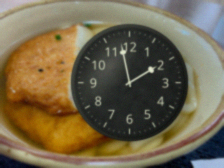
{"hour": 1, "minute": 58}
